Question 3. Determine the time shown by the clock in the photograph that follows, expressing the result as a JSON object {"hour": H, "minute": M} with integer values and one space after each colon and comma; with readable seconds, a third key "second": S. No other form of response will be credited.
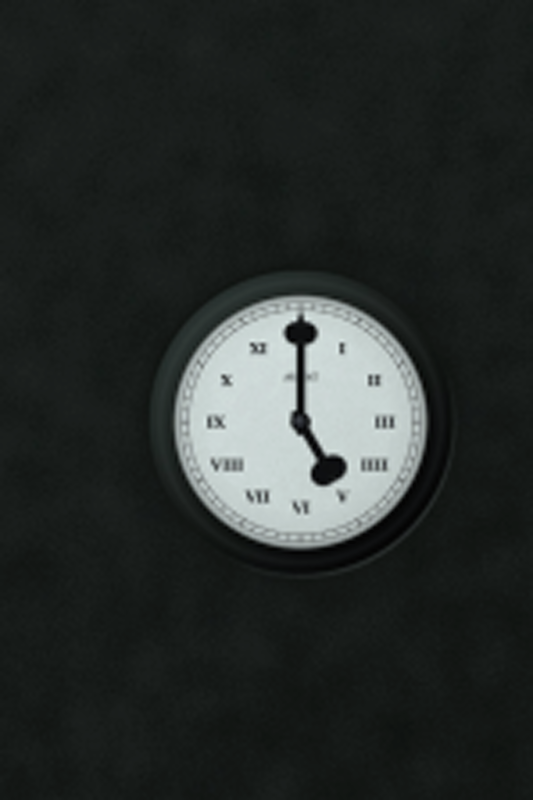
{"hour": 5, "minute": 0}
